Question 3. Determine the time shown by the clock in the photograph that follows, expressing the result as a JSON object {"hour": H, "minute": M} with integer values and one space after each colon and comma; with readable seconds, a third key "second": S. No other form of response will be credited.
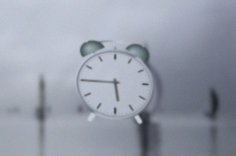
{"hour": 5, "minute": 45}
